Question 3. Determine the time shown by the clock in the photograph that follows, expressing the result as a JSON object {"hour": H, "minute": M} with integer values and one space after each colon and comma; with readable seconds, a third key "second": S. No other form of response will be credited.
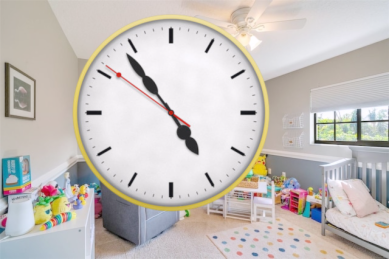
{"hour": 4, "minute": 53, "second": 51}
